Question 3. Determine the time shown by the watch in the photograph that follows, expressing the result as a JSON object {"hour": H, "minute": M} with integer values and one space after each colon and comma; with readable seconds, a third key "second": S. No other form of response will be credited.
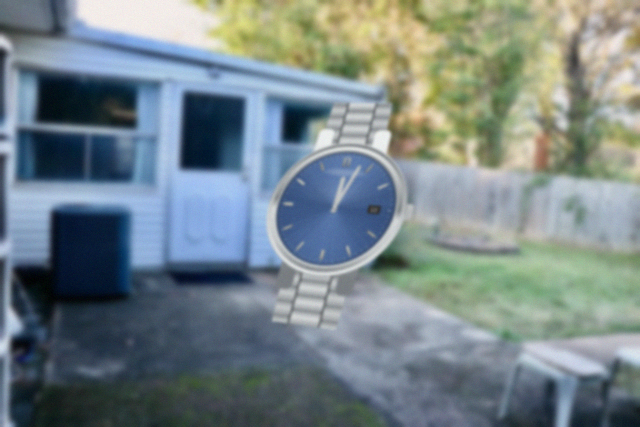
{"hour": 12, "minute": 3}
